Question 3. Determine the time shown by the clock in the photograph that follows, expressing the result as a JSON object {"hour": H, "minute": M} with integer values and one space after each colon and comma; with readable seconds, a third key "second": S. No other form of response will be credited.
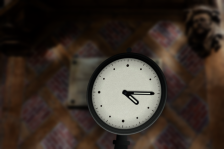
{"hour": 4, "minute": 15}
